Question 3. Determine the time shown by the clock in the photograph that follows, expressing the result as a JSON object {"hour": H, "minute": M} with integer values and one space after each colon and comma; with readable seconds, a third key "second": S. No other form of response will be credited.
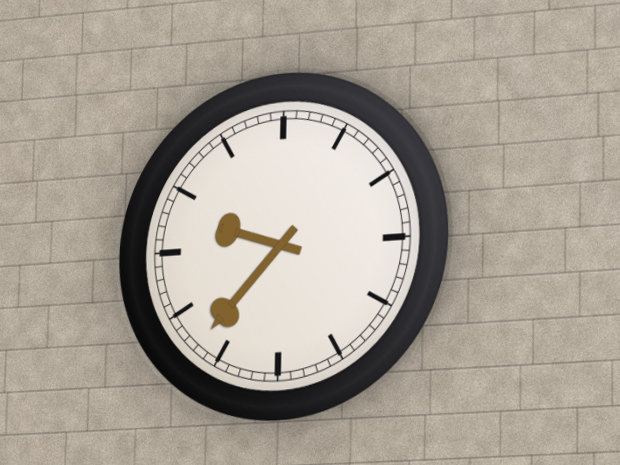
{"hour": 9, "minute": 37}
